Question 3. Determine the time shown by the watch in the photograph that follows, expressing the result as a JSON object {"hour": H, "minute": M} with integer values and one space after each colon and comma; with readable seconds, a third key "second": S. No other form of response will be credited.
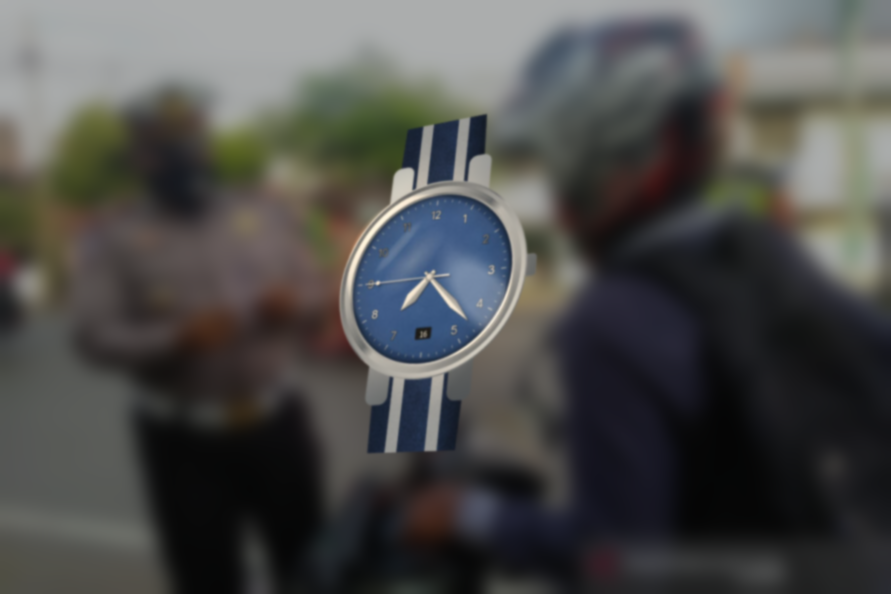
{"hour": 7, "minute": 22, "second": 45}
